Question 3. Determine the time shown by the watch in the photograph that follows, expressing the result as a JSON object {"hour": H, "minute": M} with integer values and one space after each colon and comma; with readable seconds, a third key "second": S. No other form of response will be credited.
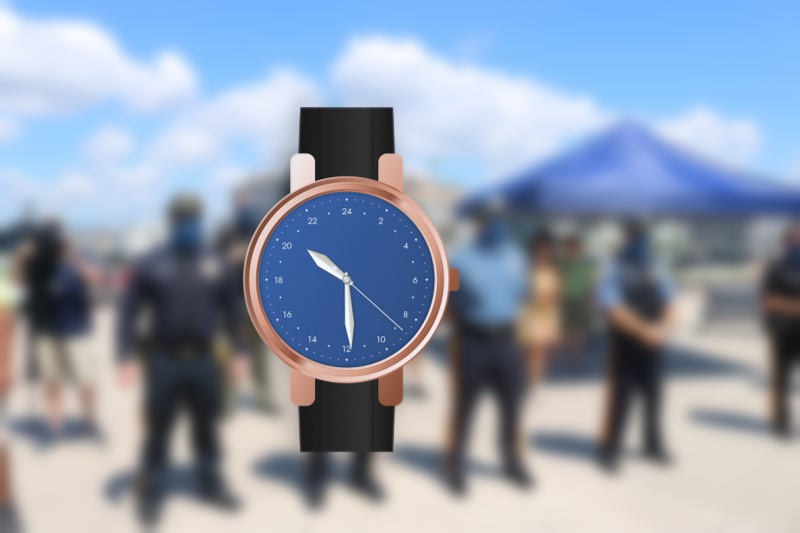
{"hour": 20, "minute": 29, "second": 22}
